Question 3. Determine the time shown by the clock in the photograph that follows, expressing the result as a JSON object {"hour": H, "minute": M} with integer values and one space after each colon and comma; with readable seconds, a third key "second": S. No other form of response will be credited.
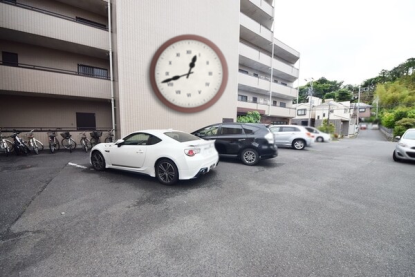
{"hour": 12, "minute": 42}
